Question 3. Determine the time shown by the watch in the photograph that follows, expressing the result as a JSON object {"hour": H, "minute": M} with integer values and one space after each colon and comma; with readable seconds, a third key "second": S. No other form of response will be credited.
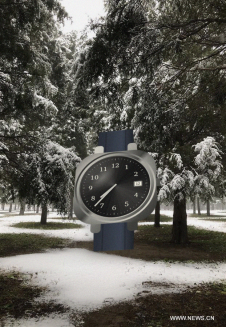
{"hour": 7, "minute": 37}
